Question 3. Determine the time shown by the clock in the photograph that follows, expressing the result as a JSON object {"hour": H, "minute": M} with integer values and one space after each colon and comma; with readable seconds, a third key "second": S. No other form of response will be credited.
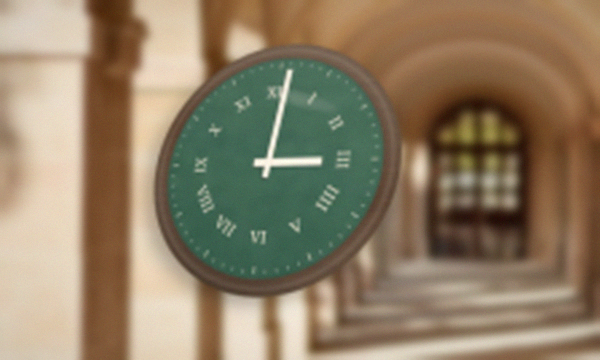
{"hour": 3, "minute": 1}
